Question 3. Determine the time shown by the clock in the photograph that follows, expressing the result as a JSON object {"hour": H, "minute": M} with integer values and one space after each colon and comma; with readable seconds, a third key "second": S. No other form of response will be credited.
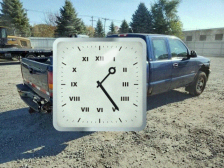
{"hour": 1, "minute": 24}
